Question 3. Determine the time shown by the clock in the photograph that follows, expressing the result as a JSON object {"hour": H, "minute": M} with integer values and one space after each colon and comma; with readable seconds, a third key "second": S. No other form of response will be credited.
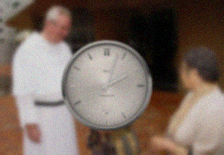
{"hour": 2, "minute": 3}
